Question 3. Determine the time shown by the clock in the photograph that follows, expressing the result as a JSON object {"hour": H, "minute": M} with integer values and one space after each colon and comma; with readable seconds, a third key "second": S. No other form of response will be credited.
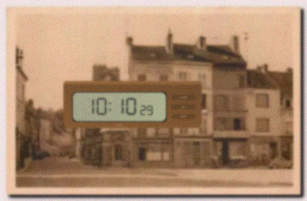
{"hour": 10, "minute": 10}
